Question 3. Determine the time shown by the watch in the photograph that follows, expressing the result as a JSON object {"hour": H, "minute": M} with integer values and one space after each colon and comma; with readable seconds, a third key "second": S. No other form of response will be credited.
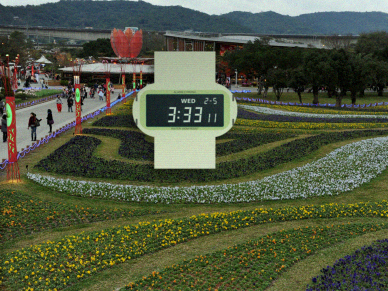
{"hour": 3, "minute": 33, "second": 11}
